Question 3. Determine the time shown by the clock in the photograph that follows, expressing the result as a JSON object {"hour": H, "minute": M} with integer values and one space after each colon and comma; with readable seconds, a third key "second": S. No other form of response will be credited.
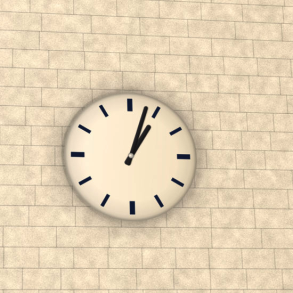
{"hour": 1, "minute": 3}
